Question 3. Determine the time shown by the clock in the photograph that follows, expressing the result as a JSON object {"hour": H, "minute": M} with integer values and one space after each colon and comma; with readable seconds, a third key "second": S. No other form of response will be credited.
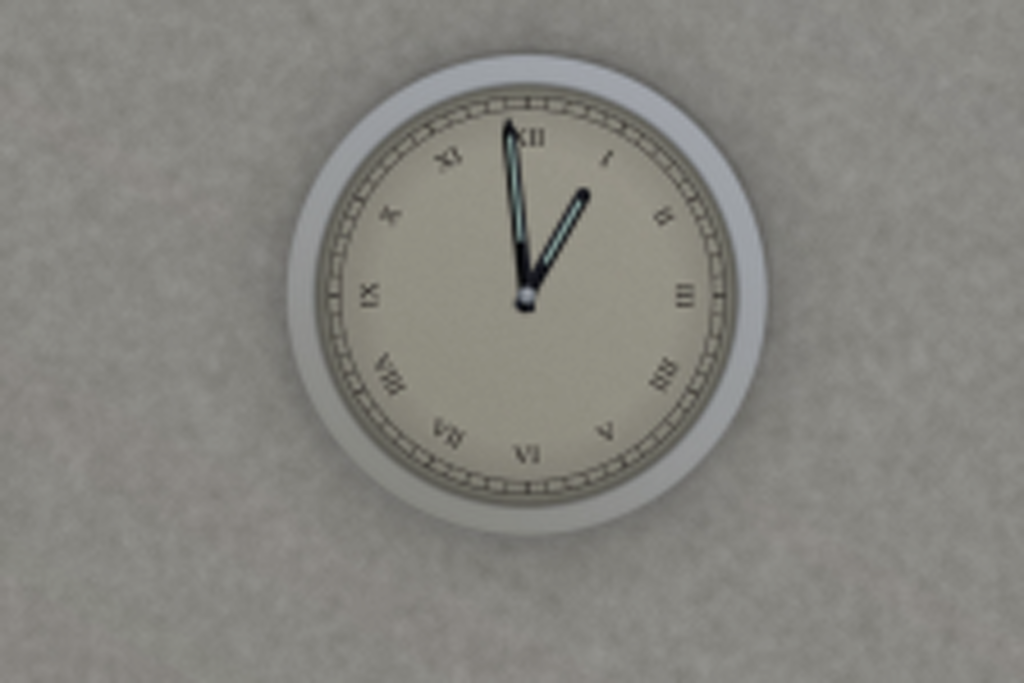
{"hour": 12, "minute": 59}
